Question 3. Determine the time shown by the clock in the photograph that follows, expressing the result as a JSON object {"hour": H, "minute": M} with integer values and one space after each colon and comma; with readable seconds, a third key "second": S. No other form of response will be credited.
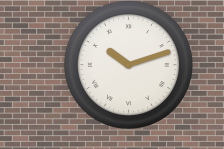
{"hour": 10, "minute": 12}
